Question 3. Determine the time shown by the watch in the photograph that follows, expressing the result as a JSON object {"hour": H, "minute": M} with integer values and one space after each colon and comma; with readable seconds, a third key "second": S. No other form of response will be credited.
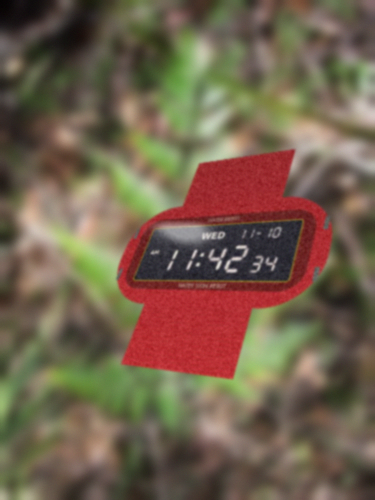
{"hour": 11, "minute": 42, "second": 34}
